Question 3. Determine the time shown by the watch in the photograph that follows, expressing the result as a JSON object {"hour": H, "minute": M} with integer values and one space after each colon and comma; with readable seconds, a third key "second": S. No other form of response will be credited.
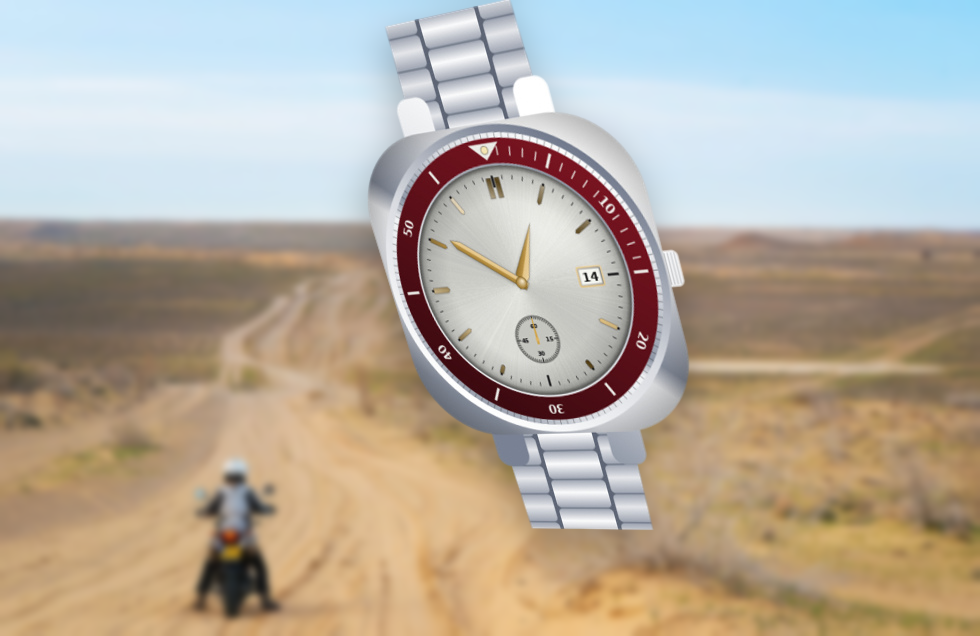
{"hour": 12, "minute": 51}
